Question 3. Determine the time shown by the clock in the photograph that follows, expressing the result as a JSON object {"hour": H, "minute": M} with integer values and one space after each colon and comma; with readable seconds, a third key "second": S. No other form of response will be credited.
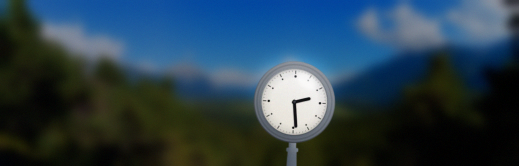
{"hour": 2, "minute": 29}
